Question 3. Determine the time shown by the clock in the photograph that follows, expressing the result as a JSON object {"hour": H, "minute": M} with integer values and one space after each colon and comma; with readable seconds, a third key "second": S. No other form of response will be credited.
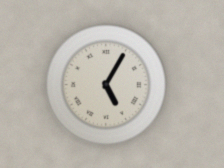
{"hour": 5, "minute": 5}
